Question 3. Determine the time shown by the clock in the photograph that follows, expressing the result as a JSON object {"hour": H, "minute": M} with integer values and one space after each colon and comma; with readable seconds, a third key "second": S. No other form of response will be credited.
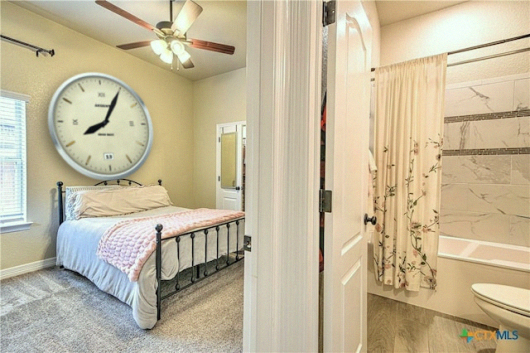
{"hour": 8, "minute": 5}
